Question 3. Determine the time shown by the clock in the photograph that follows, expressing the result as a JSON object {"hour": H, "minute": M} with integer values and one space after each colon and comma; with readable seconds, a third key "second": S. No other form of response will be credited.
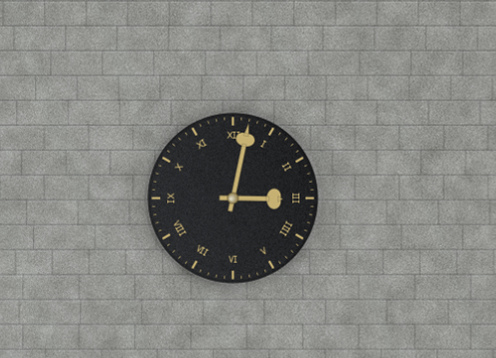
{"hour": 3, "minute": 2}
